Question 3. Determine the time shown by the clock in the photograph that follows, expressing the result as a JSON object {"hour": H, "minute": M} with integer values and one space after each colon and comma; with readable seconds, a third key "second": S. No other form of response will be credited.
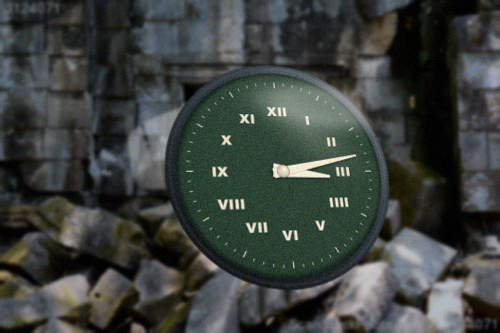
{"hour": 3, "minute": 13}
